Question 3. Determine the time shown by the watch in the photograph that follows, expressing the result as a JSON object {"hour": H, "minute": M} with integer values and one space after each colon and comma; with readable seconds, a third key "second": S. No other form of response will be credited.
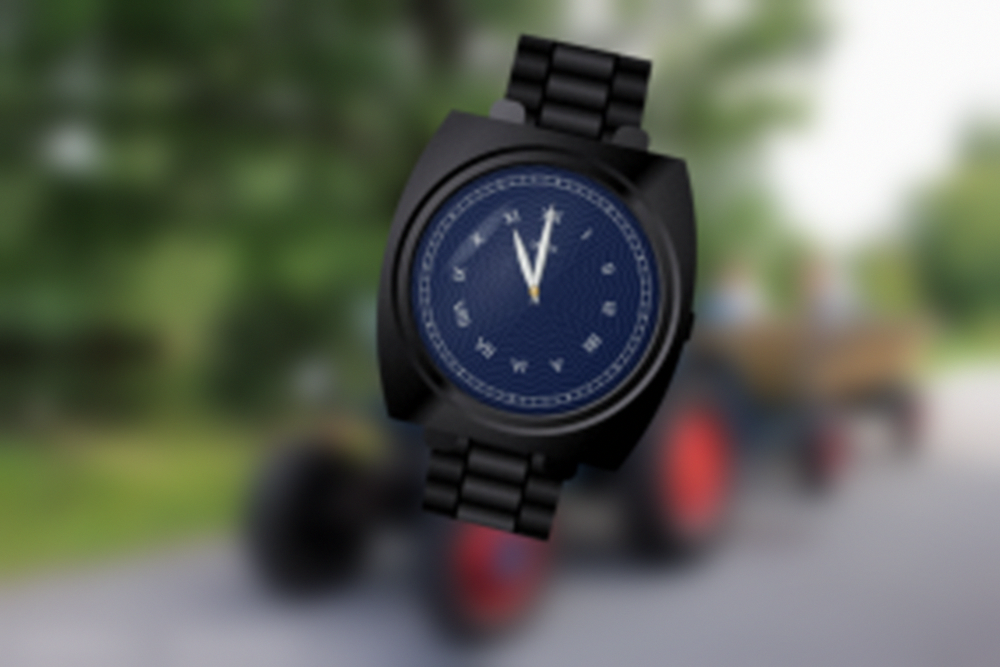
{"hour": 11, "minute": 0}
